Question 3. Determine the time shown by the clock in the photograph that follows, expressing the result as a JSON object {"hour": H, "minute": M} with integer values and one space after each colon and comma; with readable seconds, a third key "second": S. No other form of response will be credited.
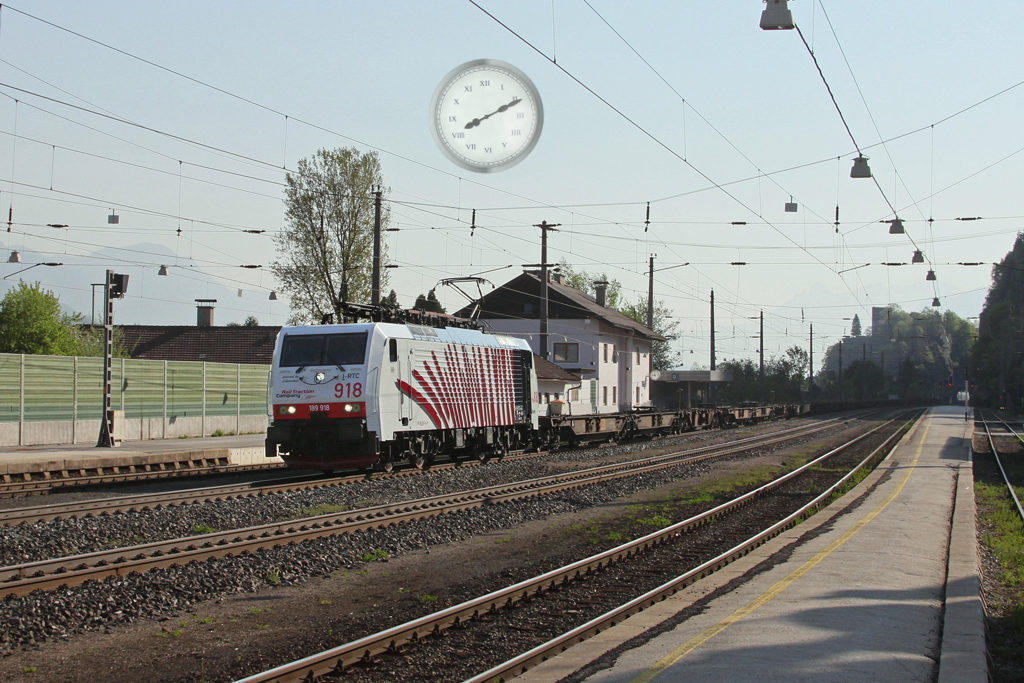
{"hour": 8, "minute": 11}
